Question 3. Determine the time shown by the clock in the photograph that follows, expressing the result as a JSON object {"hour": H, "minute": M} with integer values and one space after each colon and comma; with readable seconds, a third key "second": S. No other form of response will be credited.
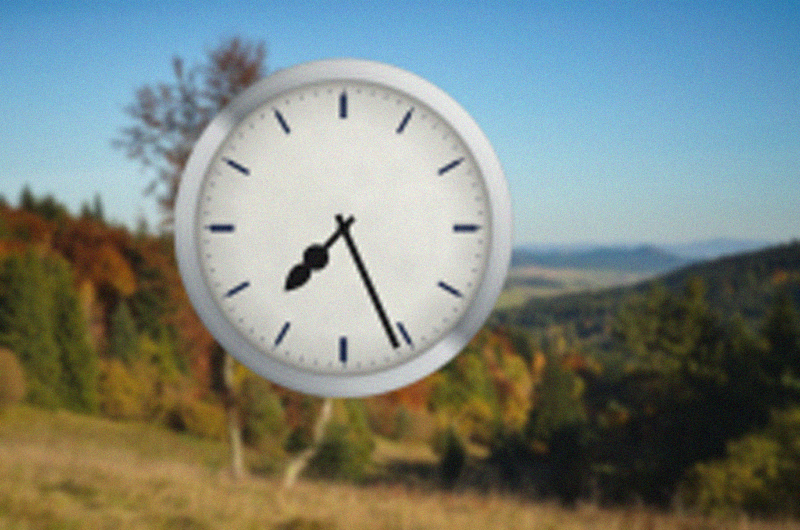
{"hour": 7, "minute": 26}
